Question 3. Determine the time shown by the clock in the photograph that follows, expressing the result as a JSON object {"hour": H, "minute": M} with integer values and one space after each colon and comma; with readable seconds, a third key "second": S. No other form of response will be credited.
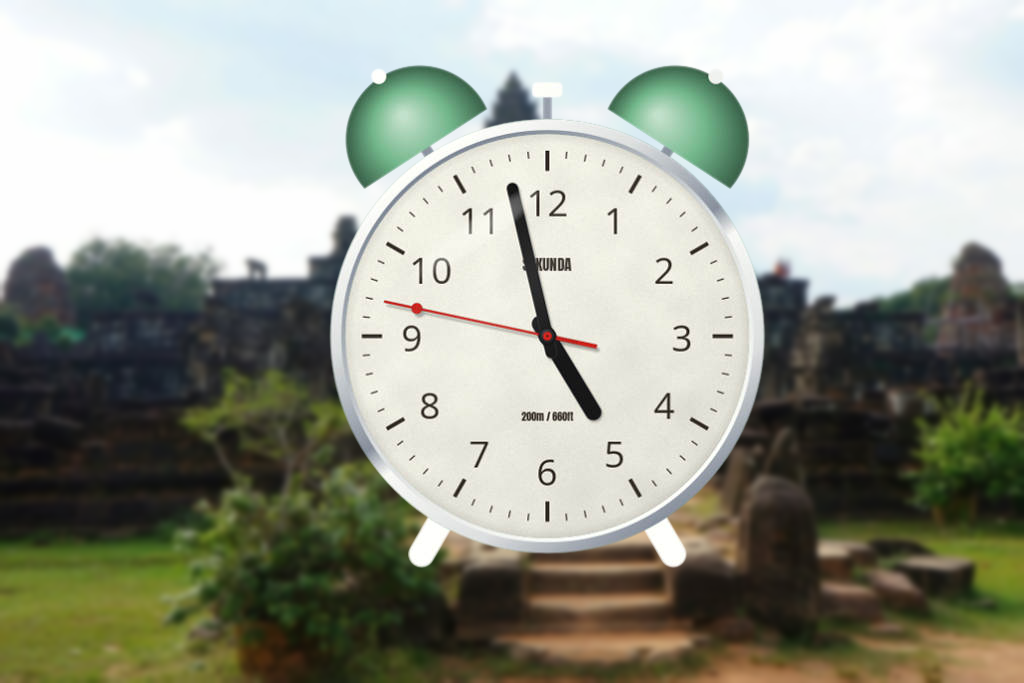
{"hour": 4, "minute": 57, "second": 47}
